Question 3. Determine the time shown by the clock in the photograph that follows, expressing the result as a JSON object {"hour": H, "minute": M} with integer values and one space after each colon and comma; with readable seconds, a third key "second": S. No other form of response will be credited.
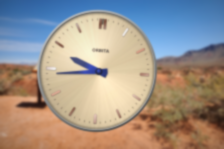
{"hour": 9, "minute": 44}
